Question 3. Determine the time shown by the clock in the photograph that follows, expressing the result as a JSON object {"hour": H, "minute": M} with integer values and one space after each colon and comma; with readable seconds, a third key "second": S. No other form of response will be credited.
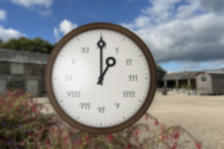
{"hour": 1, "minute": 0}
